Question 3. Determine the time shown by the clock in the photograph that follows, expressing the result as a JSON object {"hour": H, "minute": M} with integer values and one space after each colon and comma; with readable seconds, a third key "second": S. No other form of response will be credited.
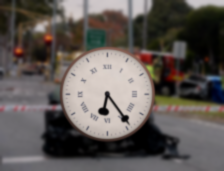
{"hour": 6, "minute": 24}
